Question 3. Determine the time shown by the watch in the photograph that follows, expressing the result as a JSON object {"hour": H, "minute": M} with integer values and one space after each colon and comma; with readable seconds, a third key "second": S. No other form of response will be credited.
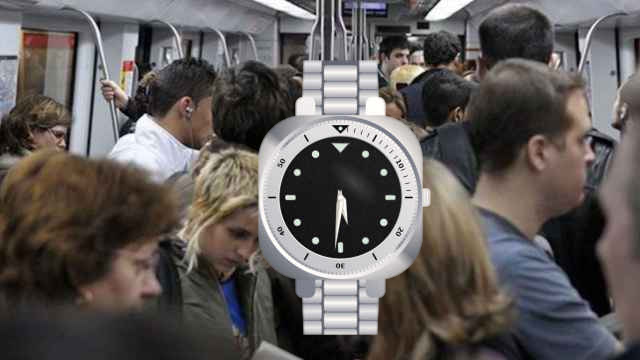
{"hour": 5, "minute": 31}
